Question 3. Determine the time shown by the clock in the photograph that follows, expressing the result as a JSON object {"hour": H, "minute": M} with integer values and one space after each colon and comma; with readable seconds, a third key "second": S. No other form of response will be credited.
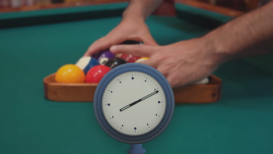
{"hour": 8, "minute": 11}
